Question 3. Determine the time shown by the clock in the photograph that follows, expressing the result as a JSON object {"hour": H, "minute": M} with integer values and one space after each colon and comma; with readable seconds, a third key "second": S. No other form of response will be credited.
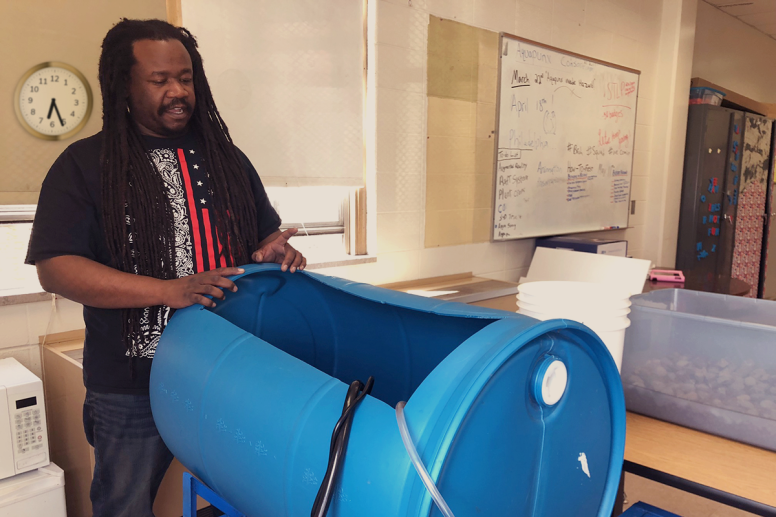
{"hour": 6, "minute": 26}
